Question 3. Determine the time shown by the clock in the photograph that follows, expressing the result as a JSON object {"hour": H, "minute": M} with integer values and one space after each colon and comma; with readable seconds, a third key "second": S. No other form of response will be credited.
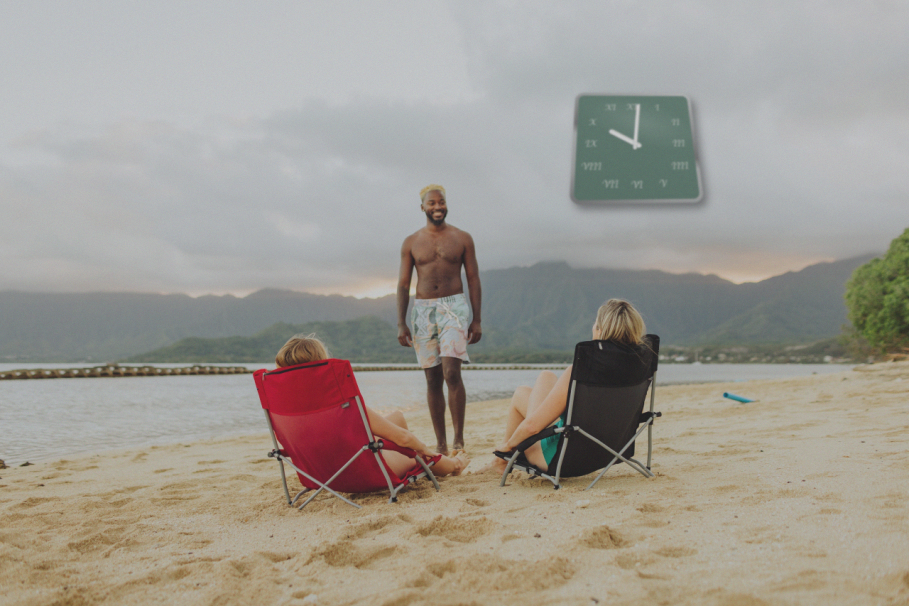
{"hour": 10, "minute": 1}
